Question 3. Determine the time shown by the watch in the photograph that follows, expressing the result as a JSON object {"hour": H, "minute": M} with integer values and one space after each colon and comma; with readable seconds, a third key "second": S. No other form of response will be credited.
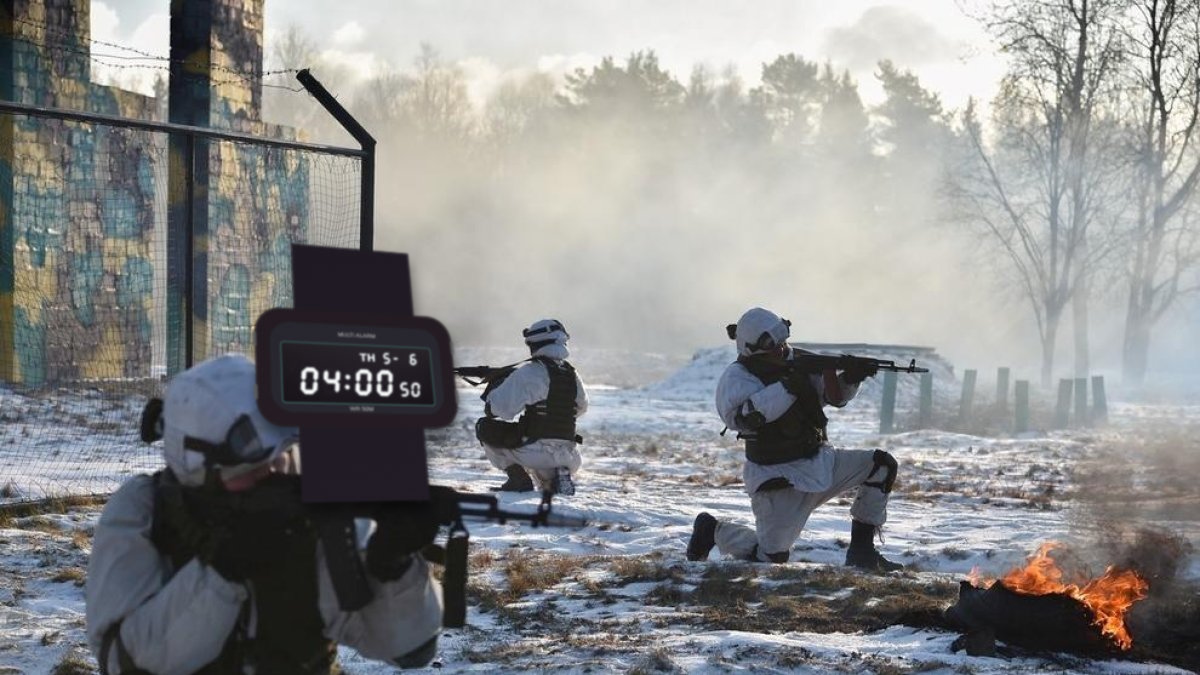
{"hour": 4, "minute": 0, "second": 50}
